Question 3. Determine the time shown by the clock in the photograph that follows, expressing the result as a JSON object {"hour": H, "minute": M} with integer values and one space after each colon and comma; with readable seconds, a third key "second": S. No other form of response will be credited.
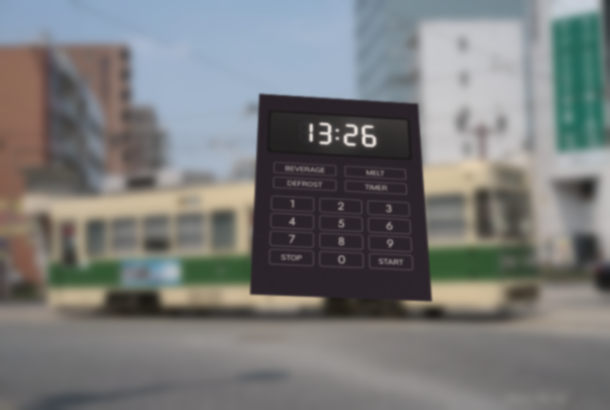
{"hour": 13, "minute": 26}
